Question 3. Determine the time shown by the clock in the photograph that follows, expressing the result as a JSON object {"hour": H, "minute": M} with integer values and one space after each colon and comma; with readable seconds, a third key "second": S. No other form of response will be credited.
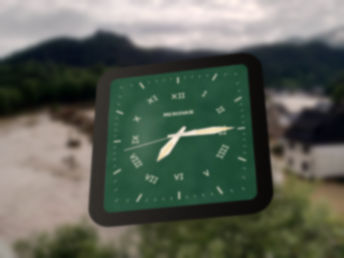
{"hour": 7, "minute": 14, "second": 43}
